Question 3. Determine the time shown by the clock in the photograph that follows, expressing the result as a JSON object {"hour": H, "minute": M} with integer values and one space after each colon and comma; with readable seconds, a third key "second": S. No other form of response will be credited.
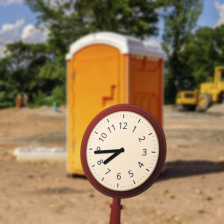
{"hour": 7, "minute": 44}
